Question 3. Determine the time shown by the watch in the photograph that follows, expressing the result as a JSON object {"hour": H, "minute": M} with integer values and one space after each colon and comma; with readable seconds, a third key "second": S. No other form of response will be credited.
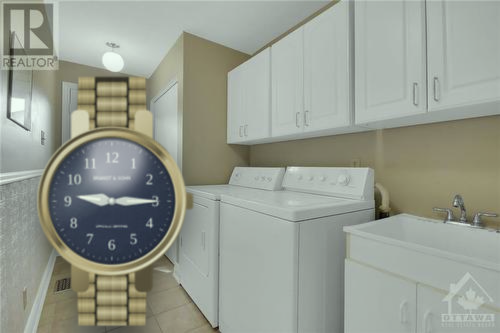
{"hour": 9, "minute": 15}
